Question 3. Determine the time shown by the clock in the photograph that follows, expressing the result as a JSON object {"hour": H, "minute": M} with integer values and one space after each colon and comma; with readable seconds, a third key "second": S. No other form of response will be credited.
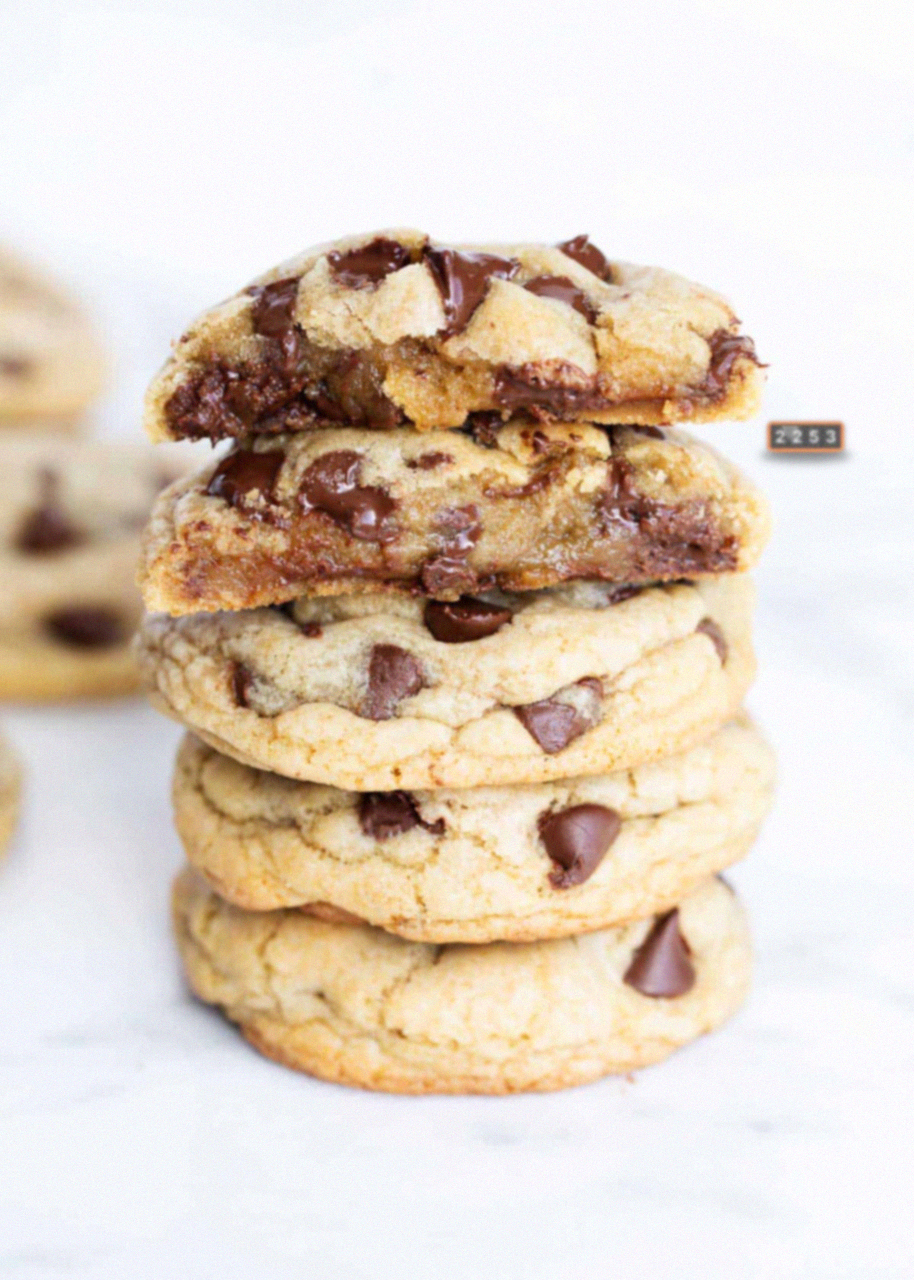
{"hour": 22, "minute": 53}
